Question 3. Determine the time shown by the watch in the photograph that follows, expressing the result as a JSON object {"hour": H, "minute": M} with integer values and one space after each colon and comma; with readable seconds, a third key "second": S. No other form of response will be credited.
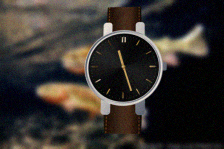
{"hour": 11, "minute": 27}
